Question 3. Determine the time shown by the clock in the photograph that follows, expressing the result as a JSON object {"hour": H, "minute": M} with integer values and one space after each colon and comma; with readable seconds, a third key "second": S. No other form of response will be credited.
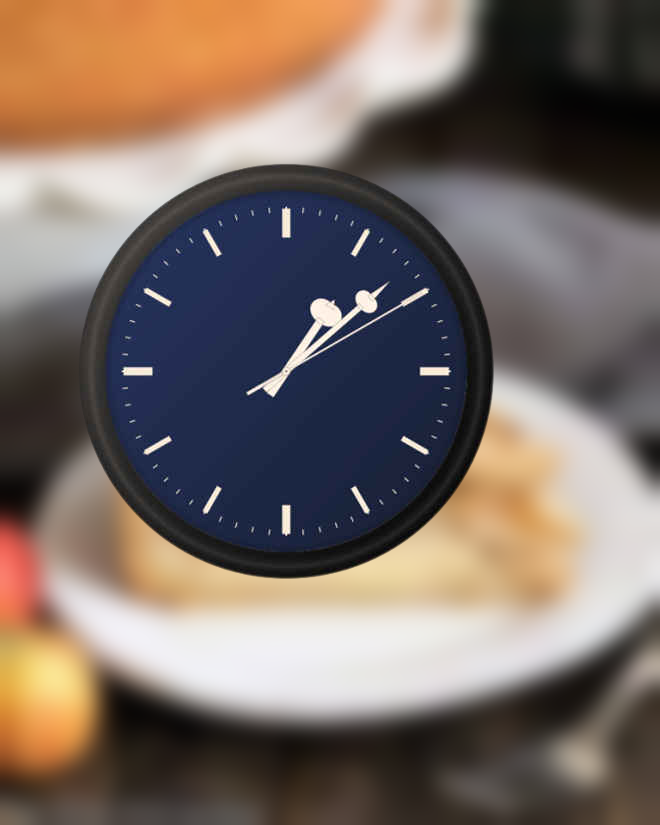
{"hour": 1, "minute": 8, "second": 10}
